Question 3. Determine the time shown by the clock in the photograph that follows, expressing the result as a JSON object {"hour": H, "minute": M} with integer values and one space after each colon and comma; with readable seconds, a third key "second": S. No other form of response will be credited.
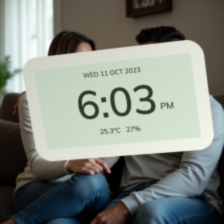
{"hour": 6, "minute": 3}
